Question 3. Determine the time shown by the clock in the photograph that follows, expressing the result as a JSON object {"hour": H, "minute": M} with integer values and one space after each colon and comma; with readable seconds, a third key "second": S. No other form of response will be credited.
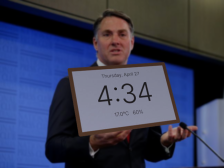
{"hour": 4, "minute": 34}
